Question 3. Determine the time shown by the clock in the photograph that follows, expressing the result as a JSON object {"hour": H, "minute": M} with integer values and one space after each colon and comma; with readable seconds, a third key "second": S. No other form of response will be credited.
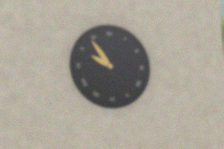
{"hour": 9, "minute": 54}
